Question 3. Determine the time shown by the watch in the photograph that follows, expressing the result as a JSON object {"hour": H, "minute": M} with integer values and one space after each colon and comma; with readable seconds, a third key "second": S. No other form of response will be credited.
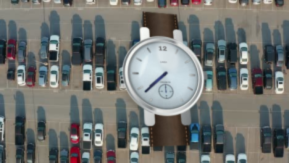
{"hour": 7, "minute": 38}
